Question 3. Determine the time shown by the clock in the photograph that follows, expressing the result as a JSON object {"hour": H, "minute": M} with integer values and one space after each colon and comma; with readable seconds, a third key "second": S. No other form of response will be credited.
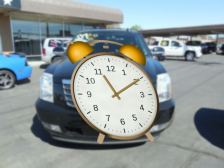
{"hour": 11, "minute": 10}
